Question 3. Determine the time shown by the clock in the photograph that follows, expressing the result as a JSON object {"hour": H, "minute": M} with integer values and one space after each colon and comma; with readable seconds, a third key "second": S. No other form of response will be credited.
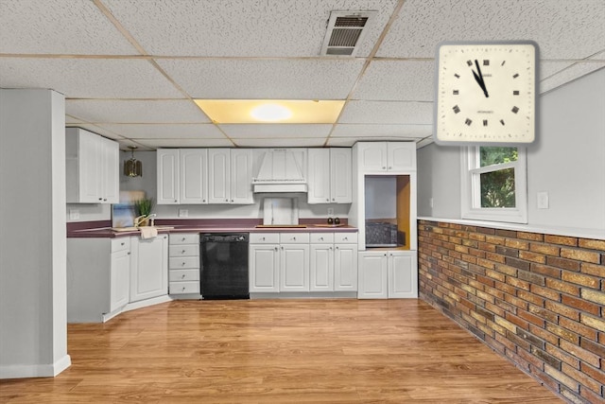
{"hour": 10, "minute": 57}
